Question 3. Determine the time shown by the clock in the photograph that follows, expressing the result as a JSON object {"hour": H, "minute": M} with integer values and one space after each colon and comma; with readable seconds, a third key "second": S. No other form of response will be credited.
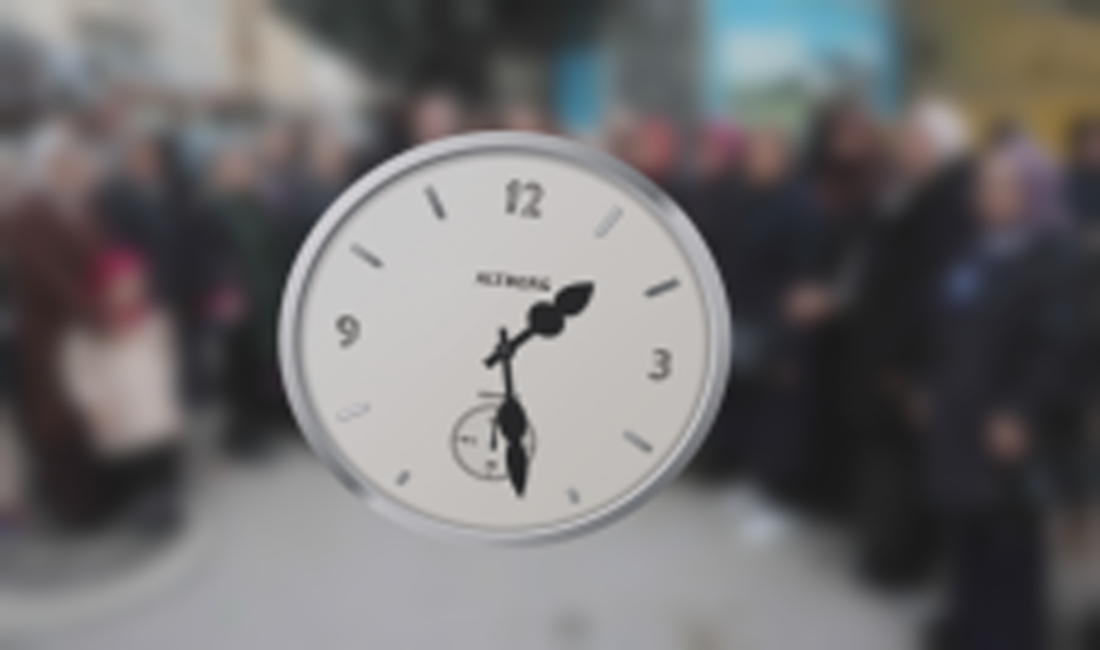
{"hour": 1, "minute": 28}
